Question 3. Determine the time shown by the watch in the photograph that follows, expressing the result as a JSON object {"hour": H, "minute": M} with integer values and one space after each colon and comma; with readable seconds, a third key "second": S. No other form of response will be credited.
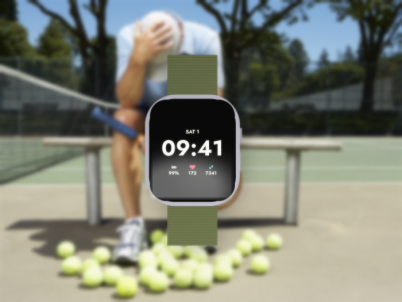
{"hour": 9, "minute": 41}
